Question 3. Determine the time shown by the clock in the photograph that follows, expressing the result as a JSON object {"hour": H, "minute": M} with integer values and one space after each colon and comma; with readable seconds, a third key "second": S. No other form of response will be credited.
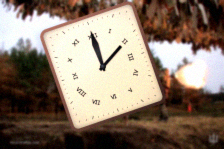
{"hour": 2, "minute": 0}
